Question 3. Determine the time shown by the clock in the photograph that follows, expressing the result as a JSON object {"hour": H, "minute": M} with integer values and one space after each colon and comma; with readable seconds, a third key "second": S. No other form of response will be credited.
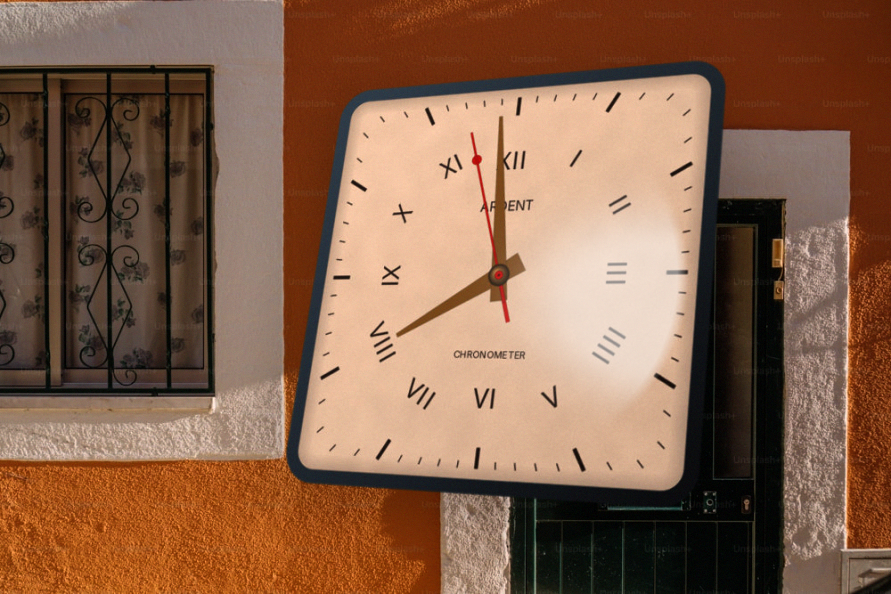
{"hour": 7, "minute": 58, "second": 57}
